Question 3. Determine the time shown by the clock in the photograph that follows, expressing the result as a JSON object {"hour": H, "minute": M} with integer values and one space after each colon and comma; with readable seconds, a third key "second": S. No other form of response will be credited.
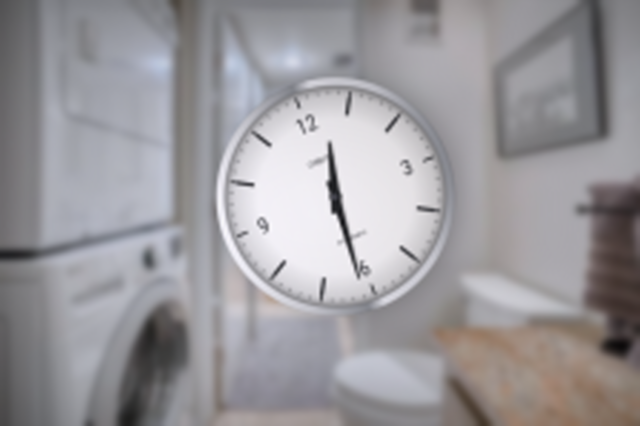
{"hour": 12, "minute": 31}
